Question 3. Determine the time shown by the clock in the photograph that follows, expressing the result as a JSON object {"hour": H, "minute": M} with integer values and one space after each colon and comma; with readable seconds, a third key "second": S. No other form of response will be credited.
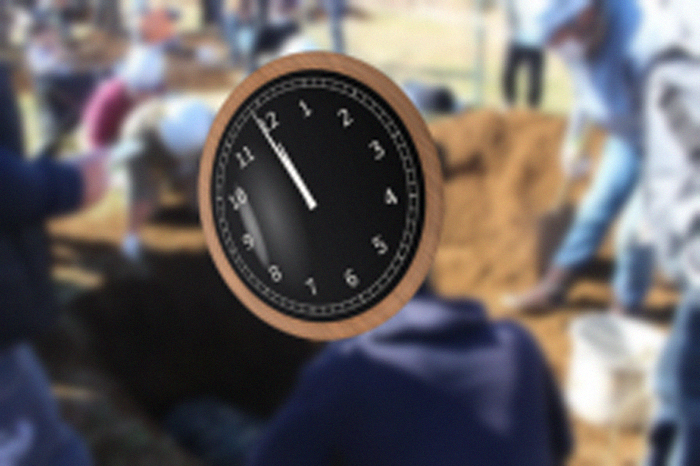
{"hour": 11, "minute": 59}
